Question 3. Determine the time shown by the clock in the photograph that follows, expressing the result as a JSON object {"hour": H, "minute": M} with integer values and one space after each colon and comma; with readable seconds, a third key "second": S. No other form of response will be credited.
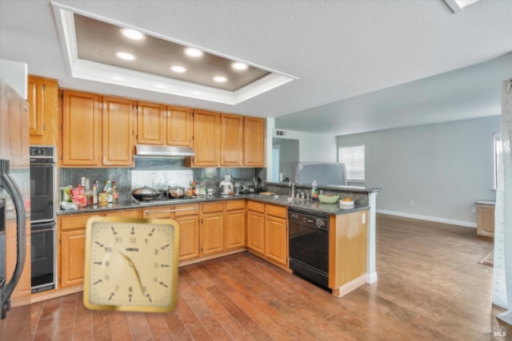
{"hour": 10, "minute": 26}
